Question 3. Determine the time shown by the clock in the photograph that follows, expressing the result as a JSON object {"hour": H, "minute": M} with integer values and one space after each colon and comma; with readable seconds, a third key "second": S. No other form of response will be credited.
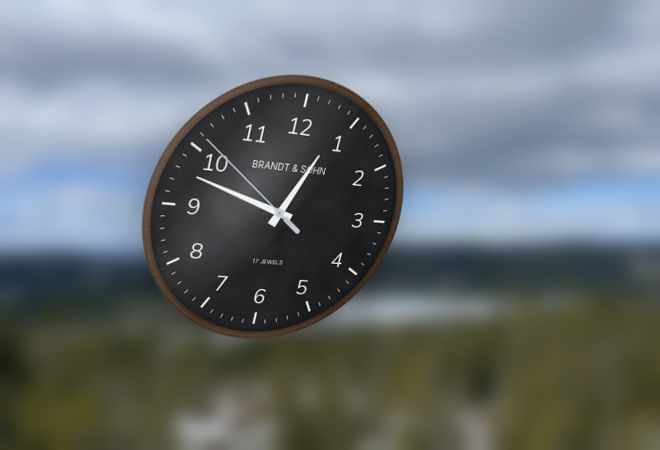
{"hour": 12, "minute": 47, "second": 51}
